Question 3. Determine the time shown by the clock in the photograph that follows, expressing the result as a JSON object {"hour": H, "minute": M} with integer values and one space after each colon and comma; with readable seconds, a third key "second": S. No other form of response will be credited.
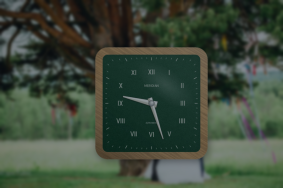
{"hour": 9, "minute": 27}
